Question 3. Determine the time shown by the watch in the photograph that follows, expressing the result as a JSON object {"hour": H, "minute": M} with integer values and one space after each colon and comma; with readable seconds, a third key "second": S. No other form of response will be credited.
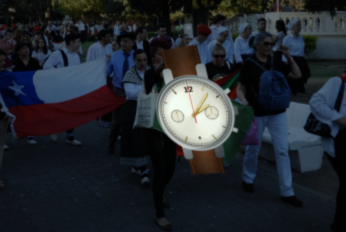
{"hour": 2, "minute": 7}
